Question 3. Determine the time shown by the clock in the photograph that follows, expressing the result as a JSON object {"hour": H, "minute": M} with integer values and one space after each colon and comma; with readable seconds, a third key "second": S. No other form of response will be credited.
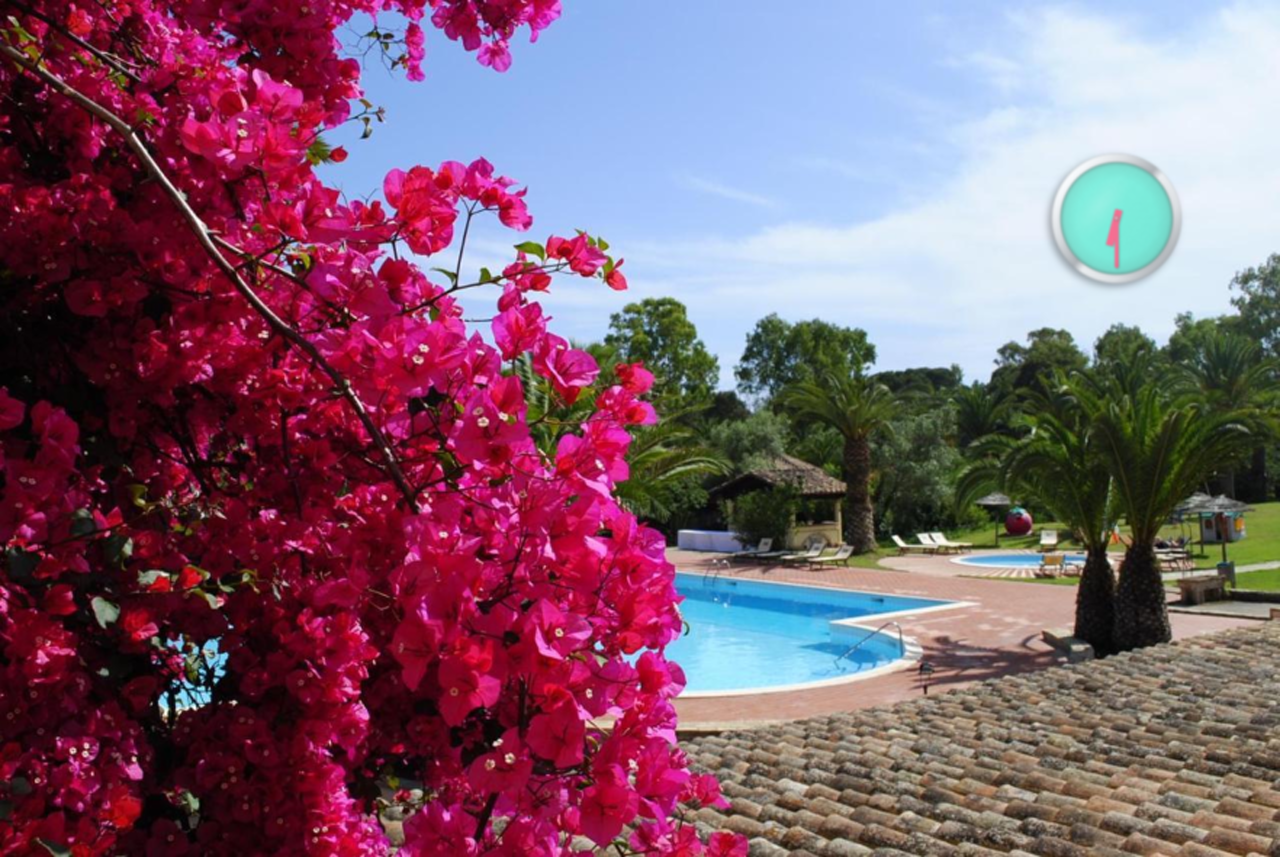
{"hour": 6, "minute": 30}
